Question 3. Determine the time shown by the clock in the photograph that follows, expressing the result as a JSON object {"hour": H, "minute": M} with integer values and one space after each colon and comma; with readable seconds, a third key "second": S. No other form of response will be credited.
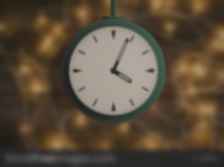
{"hour": 4, "minute": 4}
